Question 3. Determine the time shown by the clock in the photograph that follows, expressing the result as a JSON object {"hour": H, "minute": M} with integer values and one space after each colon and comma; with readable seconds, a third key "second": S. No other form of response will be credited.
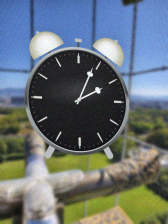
{"hour": 2, "minute": 4}
